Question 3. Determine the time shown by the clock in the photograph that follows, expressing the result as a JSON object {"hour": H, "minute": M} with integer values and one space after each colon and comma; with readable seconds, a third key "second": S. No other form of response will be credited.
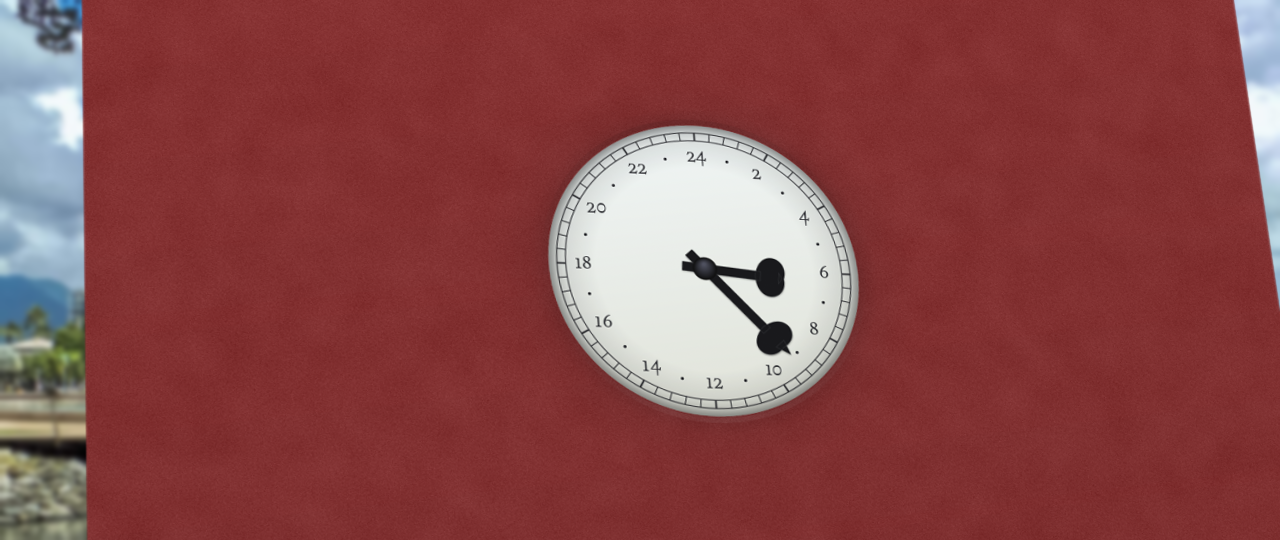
{"hour": 6, "minute": 23}
